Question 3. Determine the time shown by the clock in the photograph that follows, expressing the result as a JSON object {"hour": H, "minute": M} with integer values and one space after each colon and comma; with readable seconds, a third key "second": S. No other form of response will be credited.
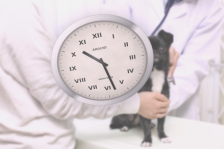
{"hour": 10, "minute": 28}
